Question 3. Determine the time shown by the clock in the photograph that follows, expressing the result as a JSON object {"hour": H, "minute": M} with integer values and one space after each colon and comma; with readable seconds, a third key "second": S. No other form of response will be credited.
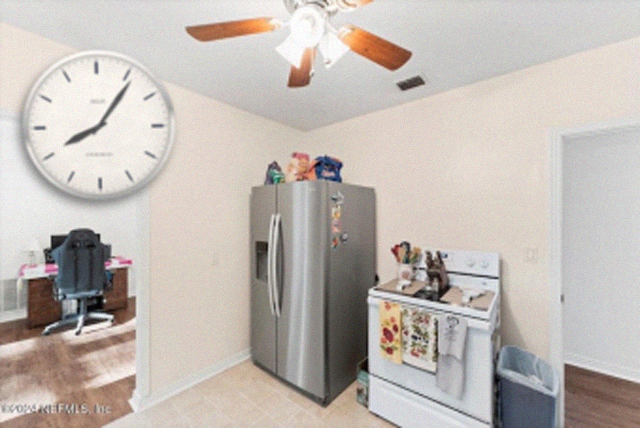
{"hour": 8, "minute": 6}
